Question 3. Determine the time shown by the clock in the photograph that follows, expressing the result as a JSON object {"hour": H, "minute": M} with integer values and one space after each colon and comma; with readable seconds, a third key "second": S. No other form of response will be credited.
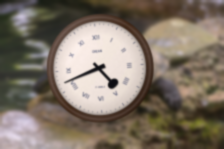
{"hour": 4, "minute": 42}
